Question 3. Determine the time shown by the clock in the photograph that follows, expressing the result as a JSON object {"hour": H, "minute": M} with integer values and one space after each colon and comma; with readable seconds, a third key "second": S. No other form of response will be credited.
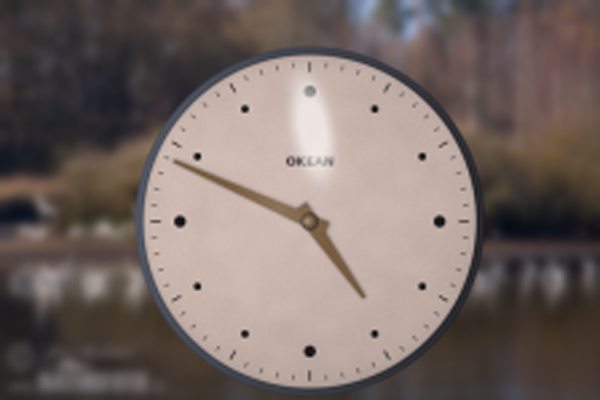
{"hour": 4, "minute": 49}
